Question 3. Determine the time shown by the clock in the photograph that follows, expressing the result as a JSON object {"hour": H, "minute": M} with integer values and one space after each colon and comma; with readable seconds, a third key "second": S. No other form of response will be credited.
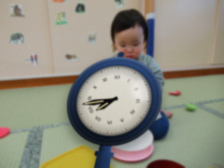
{"hour": 7, "minute": 43}
